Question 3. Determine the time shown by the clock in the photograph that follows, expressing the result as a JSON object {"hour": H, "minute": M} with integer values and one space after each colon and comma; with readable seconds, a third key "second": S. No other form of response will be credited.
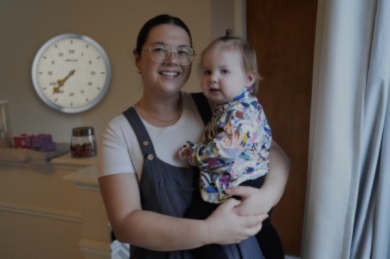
{"hour": 7, "minute": 37}
